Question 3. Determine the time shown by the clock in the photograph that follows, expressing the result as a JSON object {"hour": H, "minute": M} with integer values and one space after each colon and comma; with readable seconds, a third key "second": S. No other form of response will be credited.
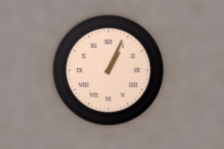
{"hour": 1, "minute": 4}
